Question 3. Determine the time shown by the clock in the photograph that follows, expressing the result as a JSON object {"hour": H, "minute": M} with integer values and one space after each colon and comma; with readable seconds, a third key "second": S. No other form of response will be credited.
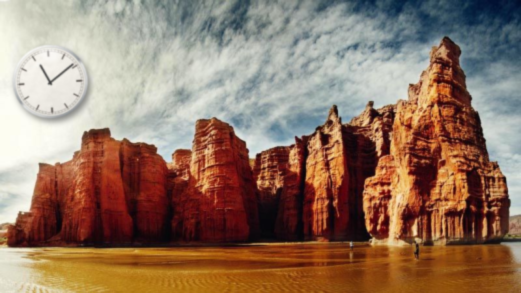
{"hour": 11, "minute": 9}
